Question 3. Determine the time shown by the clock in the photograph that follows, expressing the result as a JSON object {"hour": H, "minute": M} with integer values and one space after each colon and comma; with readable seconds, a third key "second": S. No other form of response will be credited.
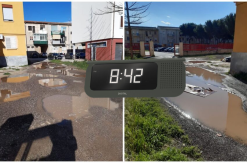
{"hour": 8, "minute": 42}
